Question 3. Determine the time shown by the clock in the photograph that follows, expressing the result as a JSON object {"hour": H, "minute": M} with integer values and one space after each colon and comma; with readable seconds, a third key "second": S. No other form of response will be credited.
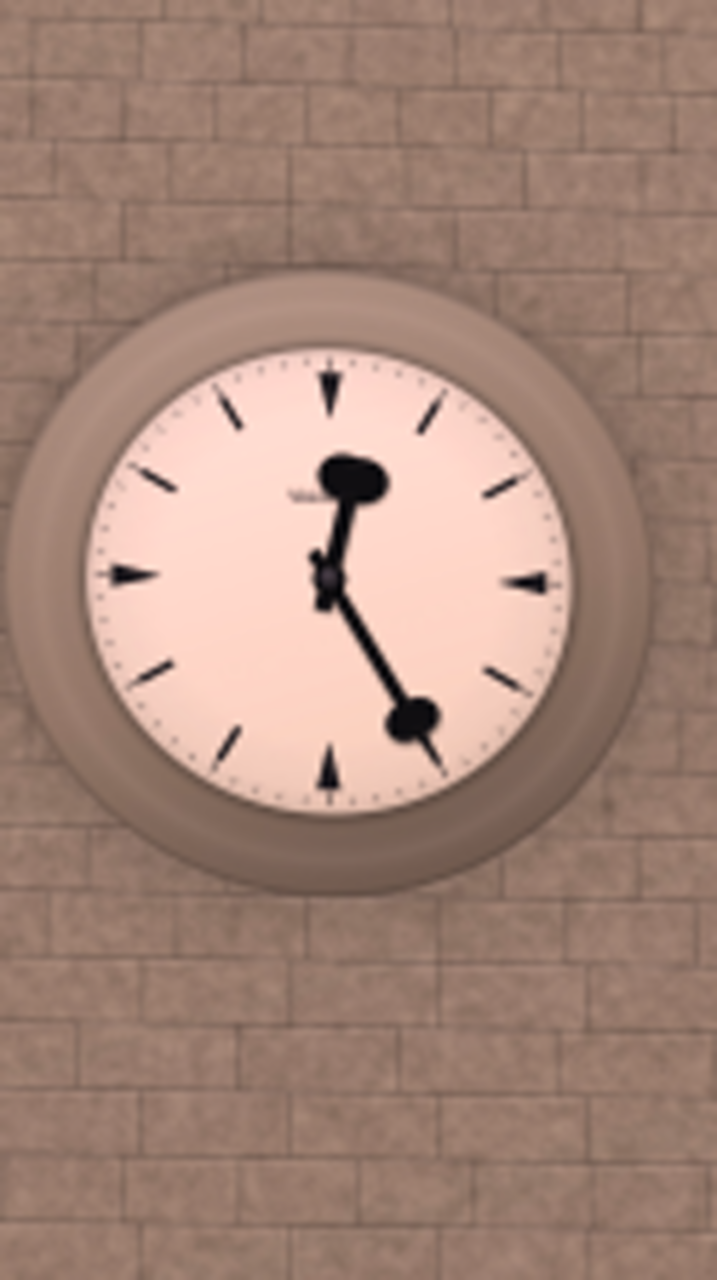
{"hour": 12, "minute": 25}
